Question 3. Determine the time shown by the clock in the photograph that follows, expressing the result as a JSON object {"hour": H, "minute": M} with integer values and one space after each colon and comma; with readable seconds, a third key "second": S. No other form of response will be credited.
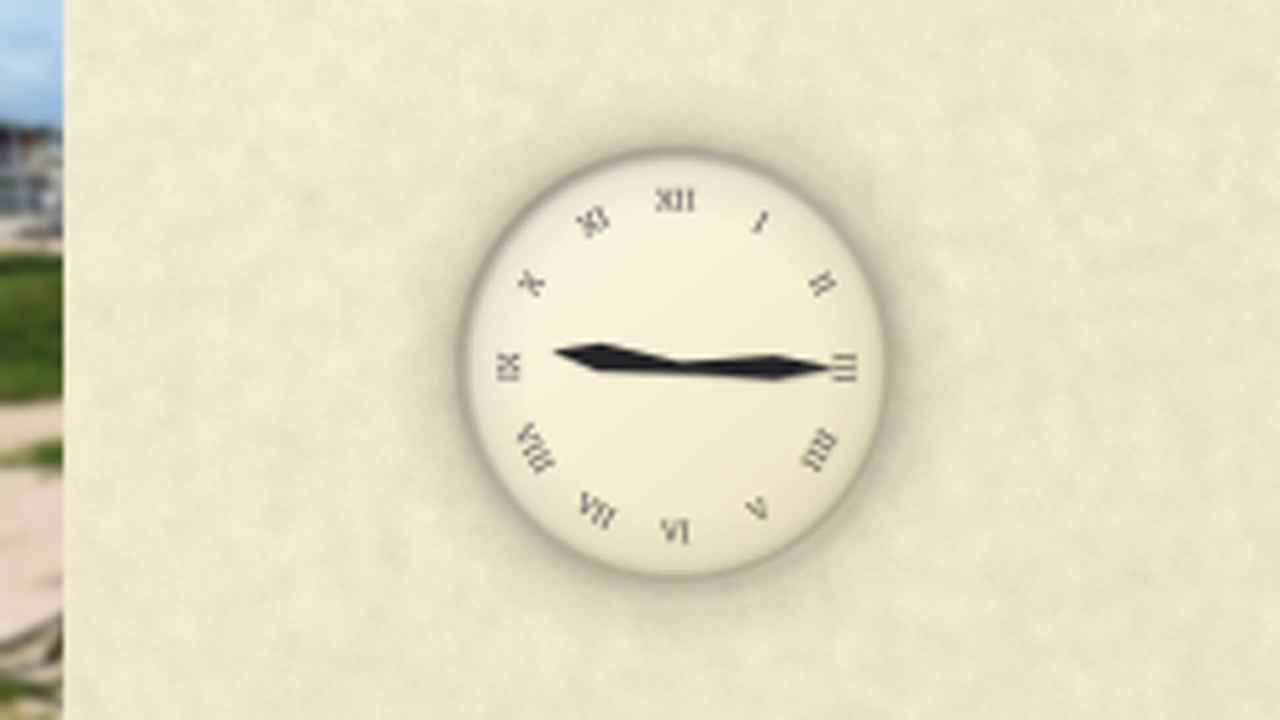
{"hour": 9, "minute": 15}
